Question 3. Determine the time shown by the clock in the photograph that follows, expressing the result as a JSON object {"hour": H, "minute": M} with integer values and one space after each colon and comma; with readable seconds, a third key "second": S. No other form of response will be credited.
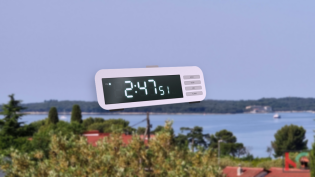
{"hour": 2, "minute": 47, "second": 51}
